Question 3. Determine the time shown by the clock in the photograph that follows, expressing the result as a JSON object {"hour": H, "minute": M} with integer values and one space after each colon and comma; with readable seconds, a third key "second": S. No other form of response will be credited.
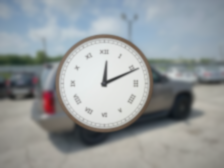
{"hour": 12, "minute": 11}
